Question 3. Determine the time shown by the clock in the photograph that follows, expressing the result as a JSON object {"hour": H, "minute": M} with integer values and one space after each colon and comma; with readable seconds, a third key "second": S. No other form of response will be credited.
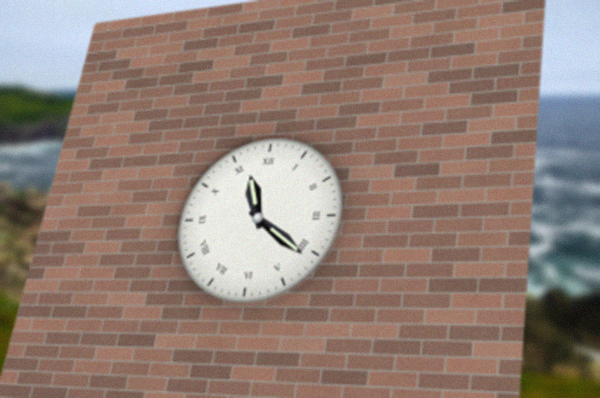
{"hour": 11, "minute": 21}
